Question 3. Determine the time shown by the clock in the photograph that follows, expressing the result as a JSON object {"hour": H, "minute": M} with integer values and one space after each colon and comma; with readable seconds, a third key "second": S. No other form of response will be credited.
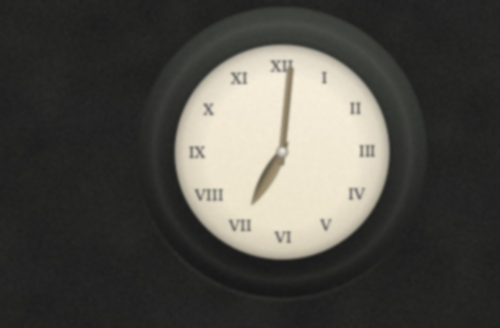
{"hour": 7, "minute": 1}
